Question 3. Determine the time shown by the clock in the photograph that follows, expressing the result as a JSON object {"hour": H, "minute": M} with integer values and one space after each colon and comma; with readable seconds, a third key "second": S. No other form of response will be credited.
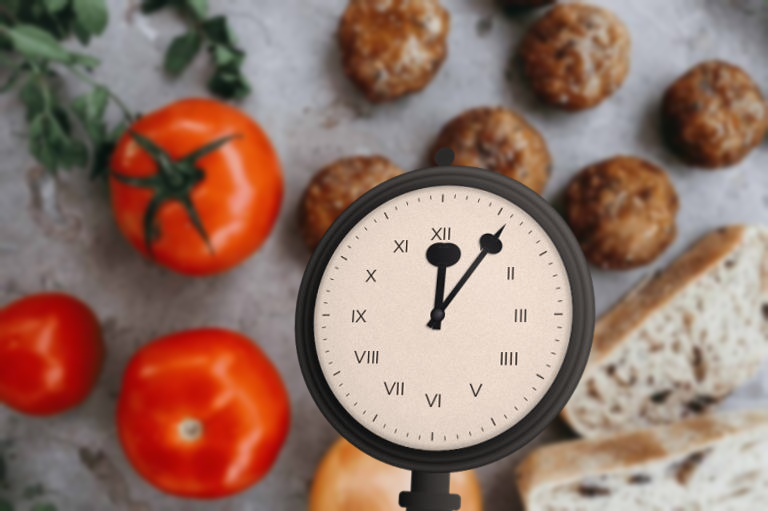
{"hour": 12, "minute": 6}
